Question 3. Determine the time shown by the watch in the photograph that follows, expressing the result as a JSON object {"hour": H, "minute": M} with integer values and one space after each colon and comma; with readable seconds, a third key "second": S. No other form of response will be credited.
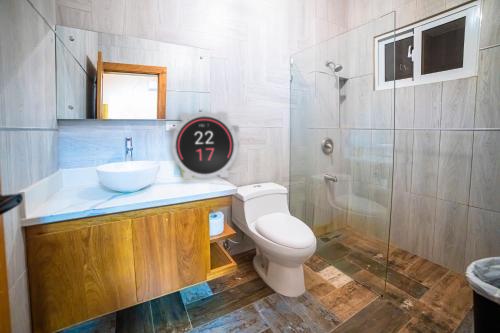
{"hour": 22, "minute": 17}
